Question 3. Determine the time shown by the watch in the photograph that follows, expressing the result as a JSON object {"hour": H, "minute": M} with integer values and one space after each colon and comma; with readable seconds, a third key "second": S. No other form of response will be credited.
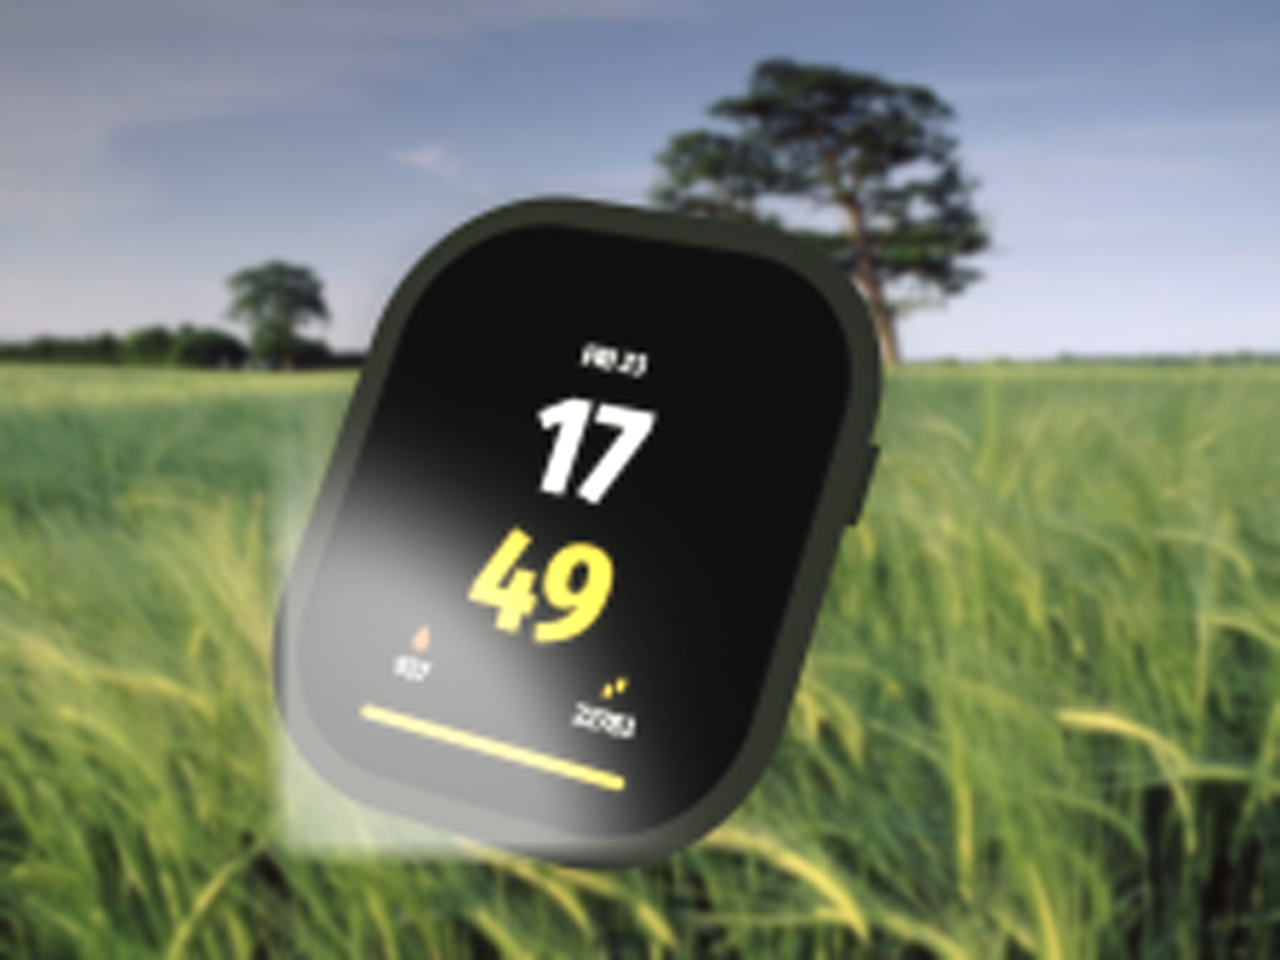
{"hour": 17, "minute": 49}
